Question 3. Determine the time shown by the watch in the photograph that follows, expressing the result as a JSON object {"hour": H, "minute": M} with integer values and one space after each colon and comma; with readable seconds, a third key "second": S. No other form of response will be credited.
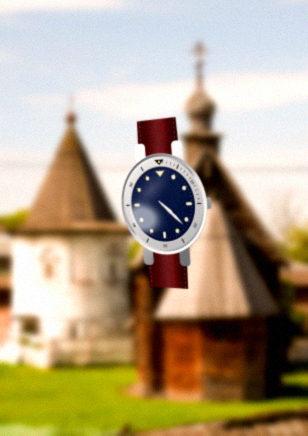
{"hour": 4, "minute": 22}
